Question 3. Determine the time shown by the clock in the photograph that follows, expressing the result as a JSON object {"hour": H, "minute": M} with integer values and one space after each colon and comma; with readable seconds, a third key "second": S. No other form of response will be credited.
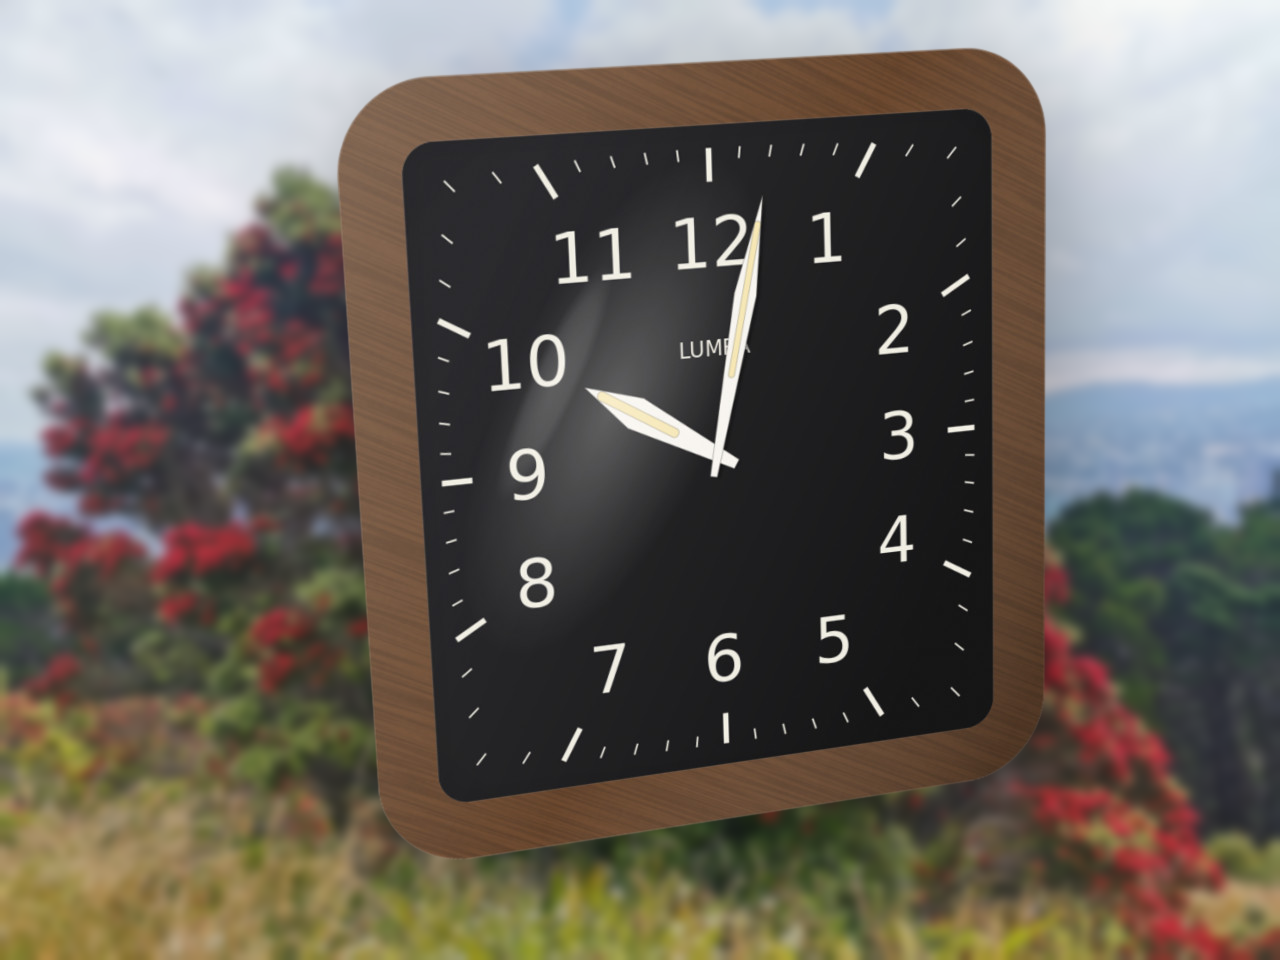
{"hour": 10, "minute": 2}
